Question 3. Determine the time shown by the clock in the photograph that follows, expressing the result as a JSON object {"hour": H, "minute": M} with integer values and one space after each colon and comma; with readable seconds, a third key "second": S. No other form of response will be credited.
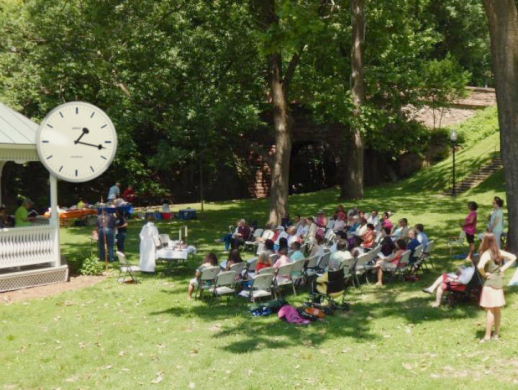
{"hour": 1, "minute": 17}
